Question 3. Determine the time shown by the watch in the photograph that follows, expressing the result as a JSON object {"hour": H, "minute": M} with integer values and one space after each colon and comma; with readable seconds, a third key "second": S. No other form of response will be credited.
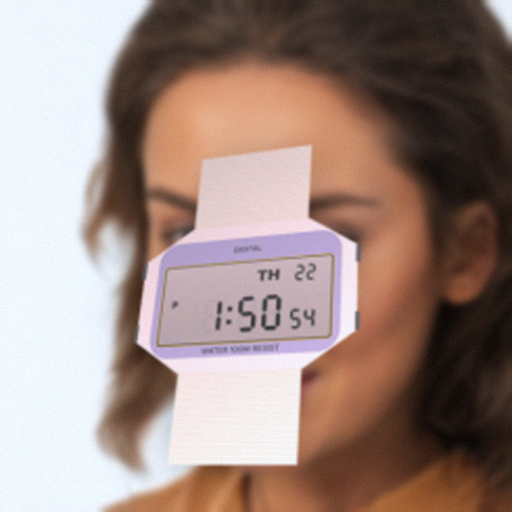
{"hour": 1, "minute": 50, "second": 54}
